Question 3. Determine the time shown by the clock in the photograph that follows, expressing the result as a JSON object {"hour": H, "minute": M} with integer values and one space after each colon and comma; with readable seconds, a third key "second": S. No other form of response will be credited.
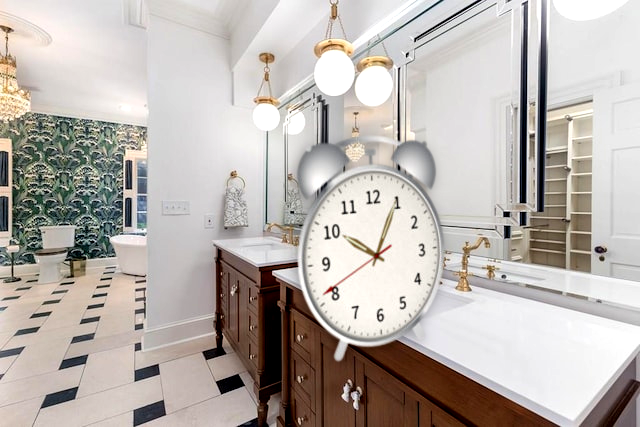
{"hour": 10, "minute": 4, "second": 41}
